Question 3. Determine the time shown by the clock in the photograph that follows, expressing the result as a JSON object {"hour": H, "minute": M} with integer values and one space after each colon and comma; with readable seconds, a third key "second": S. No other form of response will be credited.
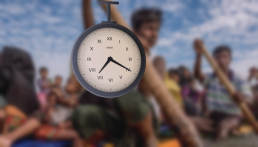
{"hour": 7, "minute": 20}
